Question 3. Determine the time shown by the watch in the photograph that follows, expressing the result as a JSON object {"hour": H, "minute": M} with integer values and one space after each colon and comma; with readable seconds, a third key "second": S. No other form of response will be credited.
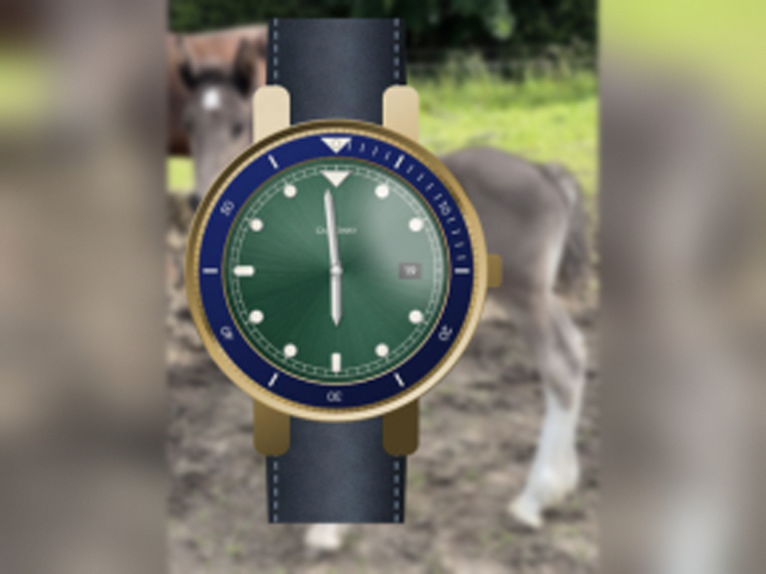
{"hour": 5, "minute": 59}
